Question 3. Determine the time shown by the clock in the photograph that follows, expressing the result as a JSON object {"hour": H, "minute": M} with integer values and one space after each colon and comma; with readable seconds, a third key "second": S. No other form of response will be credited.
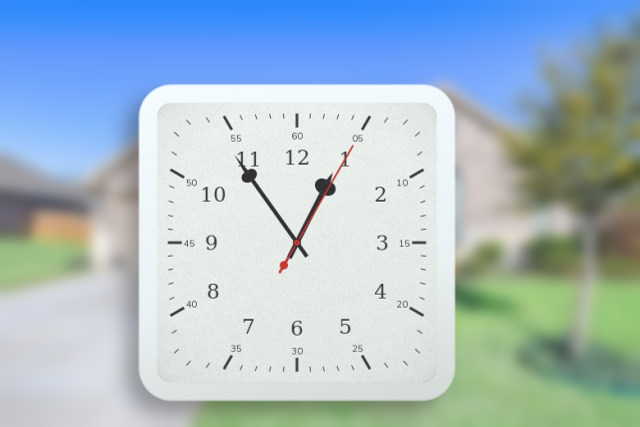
{"hour": 12, "minute": 54, "second": 5}
